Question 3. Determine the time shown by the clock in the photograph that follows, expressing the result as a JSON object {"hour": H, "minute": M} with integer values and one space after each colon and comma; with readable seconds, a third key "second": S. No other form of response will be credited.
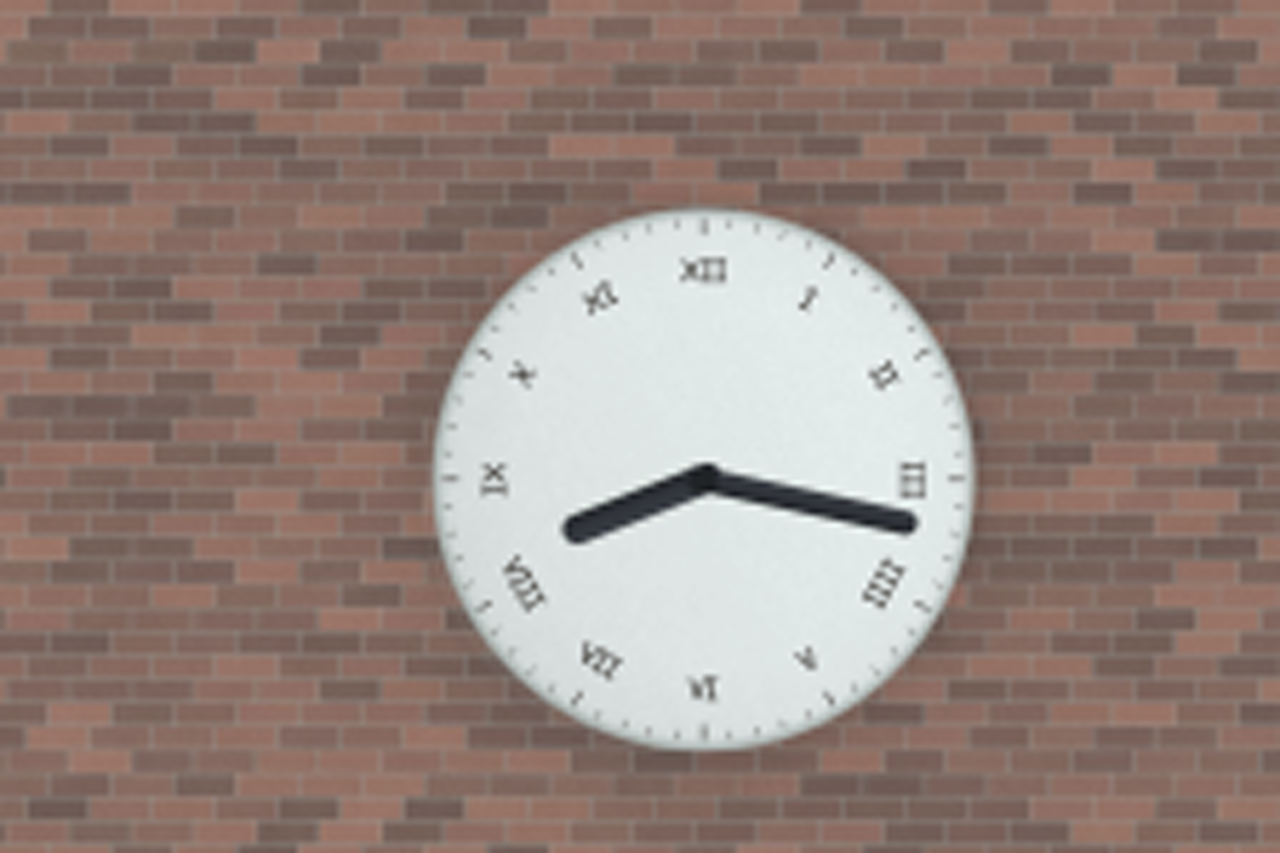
{"hour": 8, "minute": 17}
